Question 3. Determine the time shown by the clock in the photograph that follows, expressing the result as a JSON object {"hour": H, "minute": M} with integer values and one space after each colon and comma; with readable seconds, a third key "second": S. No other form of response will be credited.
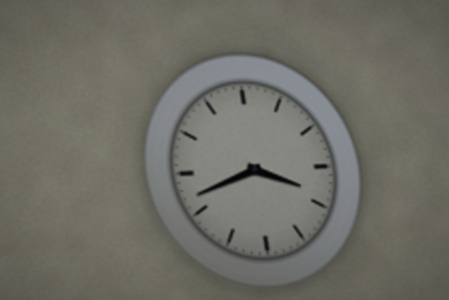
{"hour": 3, "minute": 42}
